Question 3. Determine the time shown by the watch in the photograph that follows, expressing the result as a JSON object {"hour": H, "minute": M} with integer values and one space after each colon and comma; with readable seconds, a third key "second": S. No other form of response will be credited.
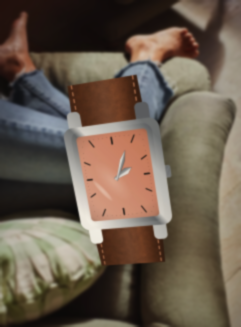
{"hour": 2, "minute": 4}
